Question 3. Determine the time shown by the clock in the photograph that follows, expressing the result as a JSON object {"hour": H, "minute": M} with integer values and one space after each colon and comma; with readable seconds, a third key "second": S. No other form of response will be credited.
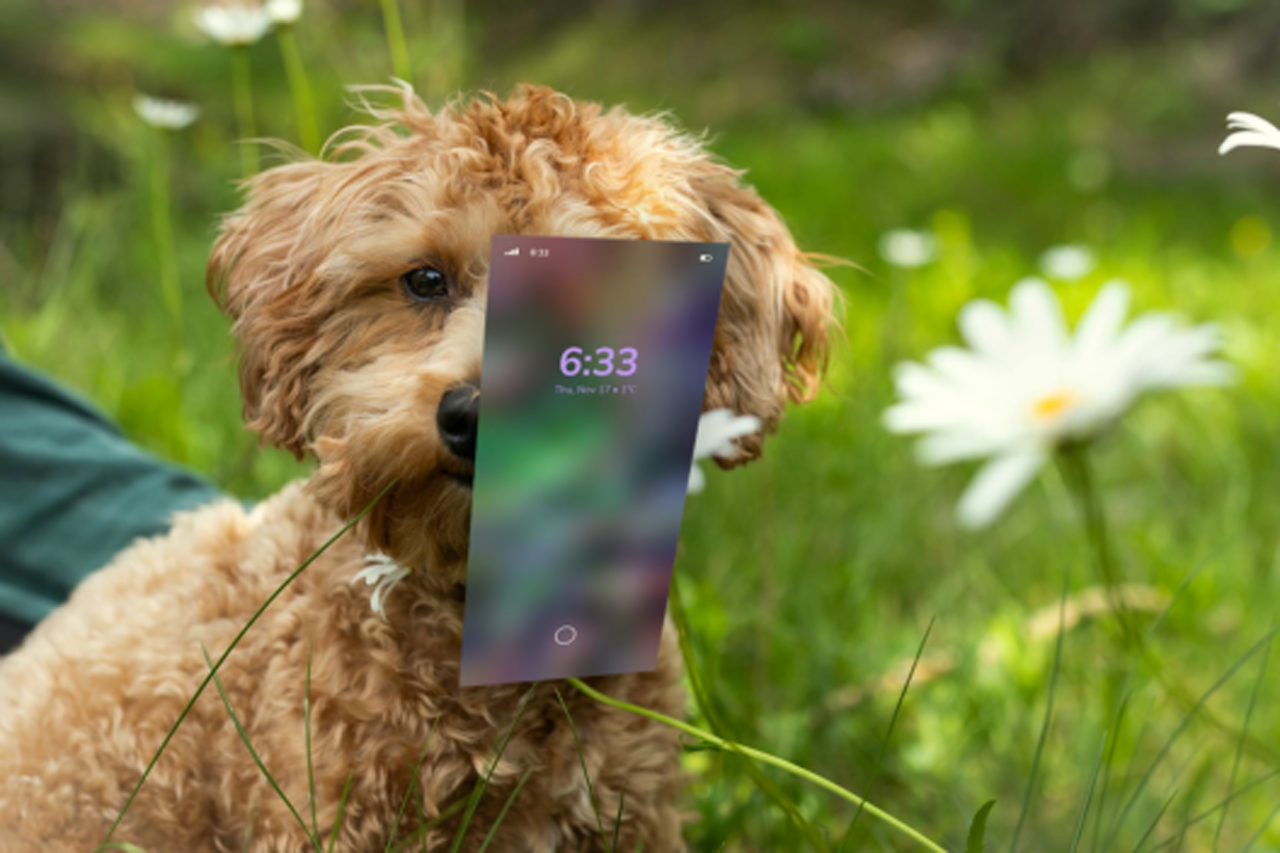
{"hour": 6, "minute": 33}
